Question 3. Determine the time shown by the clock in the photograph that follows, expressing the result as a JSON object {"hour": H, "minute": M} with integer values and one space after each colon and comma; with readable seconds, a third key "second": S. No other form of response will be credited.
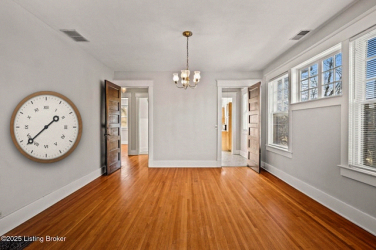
{"hour": 1, "minute": 38}
